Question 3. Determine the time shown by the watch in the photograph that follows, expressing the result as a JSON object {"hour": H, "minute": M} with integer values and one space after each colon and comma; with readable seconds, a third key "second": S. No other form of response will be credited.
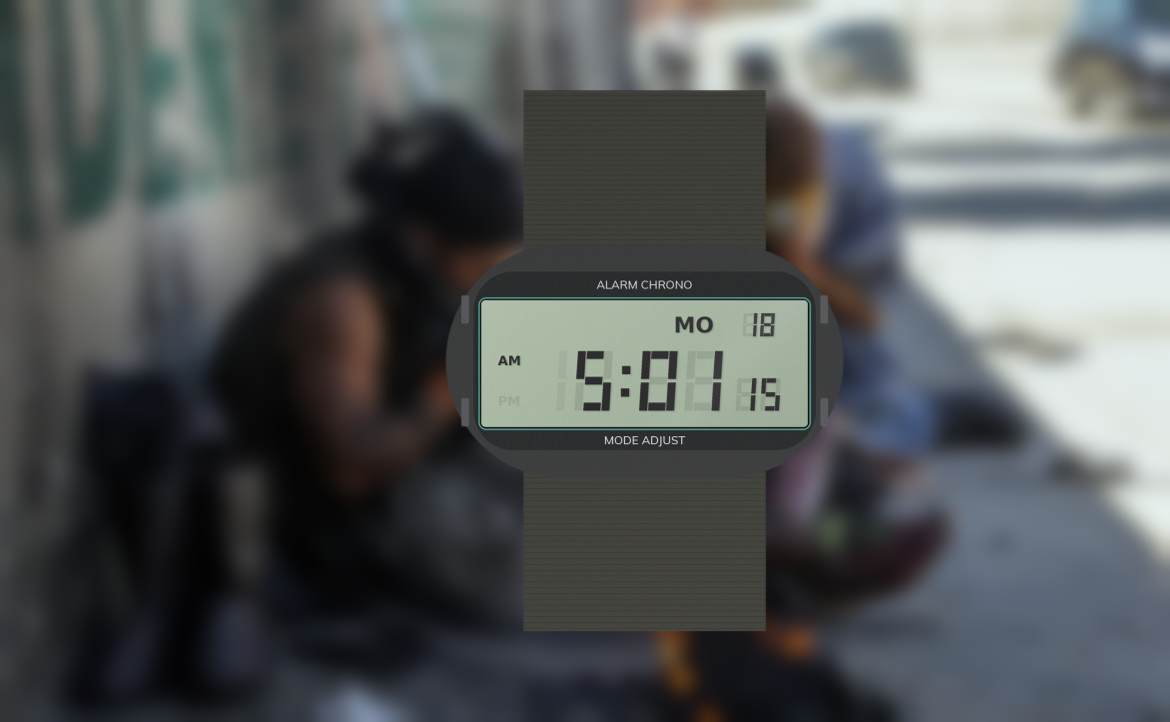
{"hour": 5, "minute": 1, "second": 15}
